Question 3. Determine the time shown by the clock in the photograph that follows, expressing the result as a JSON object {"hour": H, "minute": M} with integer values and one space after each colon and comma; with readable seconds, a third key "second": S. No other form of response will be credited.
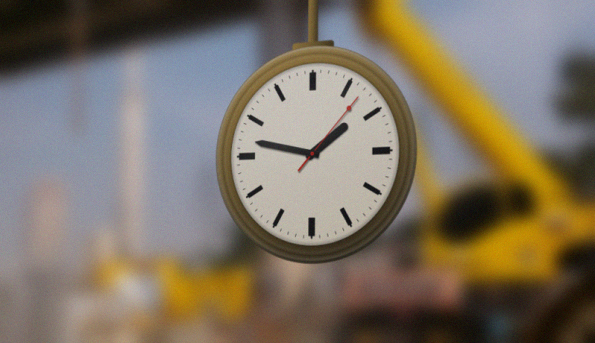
{"hour": 1, "minute": 47, "second": 7}
